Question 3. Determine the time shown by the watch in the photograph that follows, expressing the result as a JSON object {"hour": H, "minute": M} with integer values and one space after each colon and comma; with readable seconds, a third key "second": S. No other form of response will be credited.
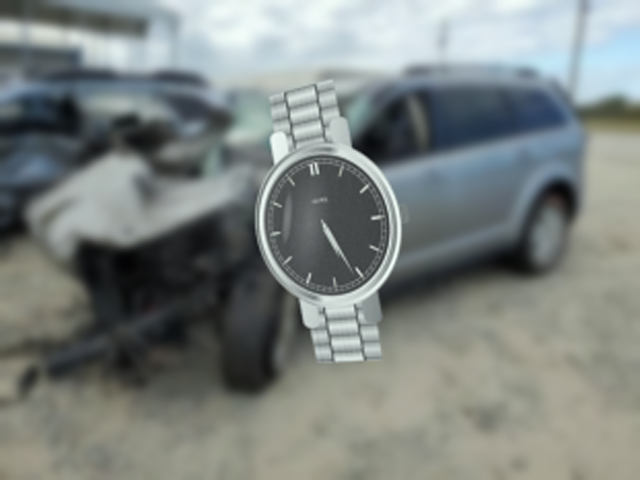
{"hour": 5, "minute": 26}
